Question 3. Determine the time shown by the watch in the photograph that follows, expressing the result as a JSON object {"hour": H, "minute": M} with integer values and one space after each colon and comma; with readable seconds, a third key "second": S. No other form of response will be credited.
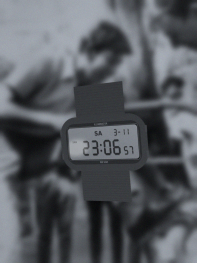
{"hour": 23, "minute": 6, "second": 57}
